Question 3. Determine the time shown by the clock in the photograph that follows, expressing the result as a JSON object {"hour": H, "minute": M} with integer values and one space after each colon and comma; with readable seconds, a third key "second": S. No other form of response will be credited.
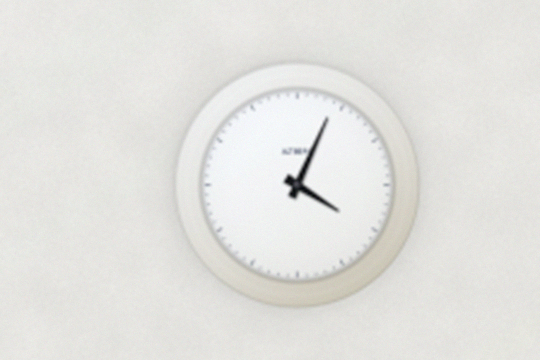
{"hour": 4, "minute": 4}
